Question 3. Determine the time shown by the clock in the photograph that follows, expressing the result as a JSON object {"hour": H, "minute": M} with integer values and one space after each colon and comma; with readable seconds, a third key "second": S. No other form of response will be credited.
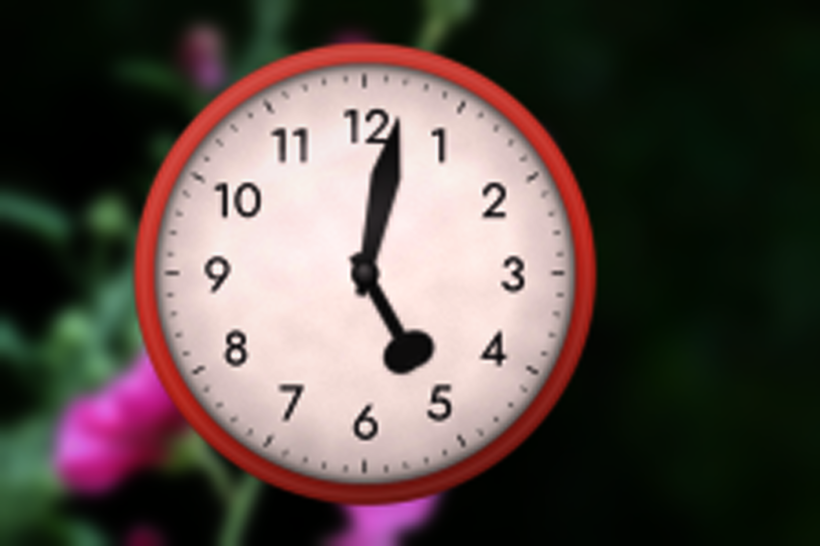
{"hour": 5, "minute": 2}
